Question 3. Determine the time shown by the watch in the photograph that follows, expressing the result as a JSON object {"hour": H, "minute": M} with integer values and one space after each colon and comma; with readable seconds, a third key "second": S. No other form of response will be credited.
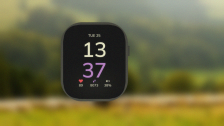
{"hour": 13, "minute": 37}
